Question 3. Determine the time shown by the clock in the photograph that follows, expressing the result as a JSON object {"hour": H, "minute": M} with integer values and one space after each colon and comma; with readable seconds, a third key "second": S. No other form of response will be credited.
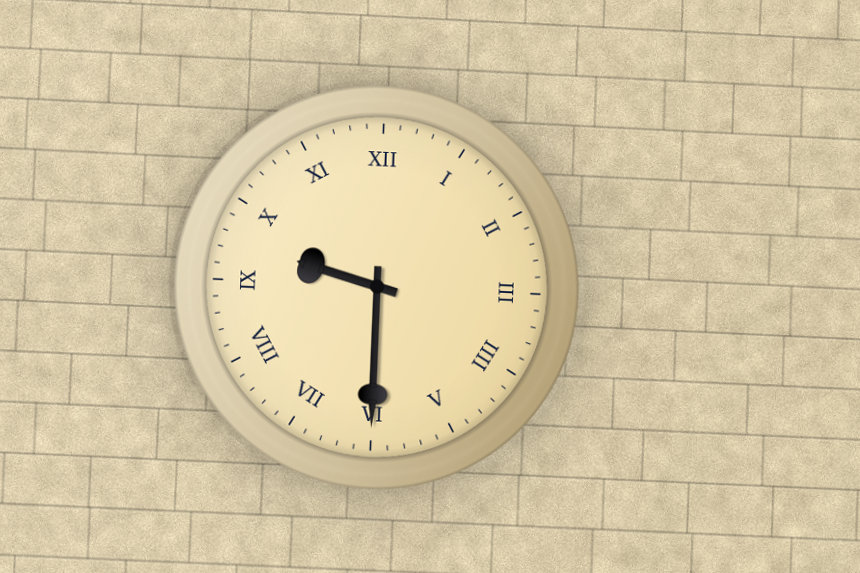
{"hour": 9, "minute": 30}
